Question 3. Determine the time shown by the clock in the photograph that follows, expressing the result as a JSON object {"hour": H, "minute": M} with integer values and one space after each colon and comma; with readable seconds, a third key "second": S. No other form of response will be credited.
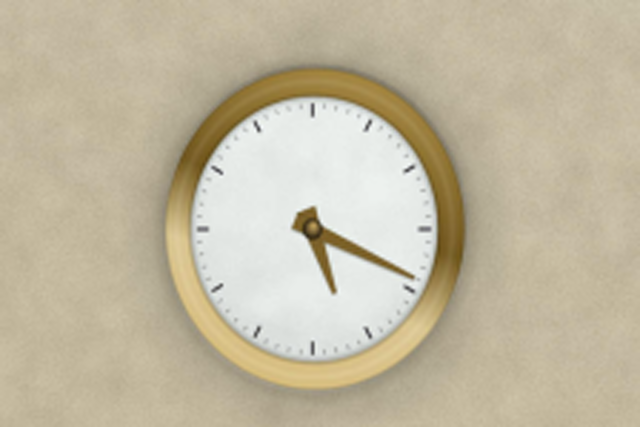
{"hour": 5, "minute": 19}
